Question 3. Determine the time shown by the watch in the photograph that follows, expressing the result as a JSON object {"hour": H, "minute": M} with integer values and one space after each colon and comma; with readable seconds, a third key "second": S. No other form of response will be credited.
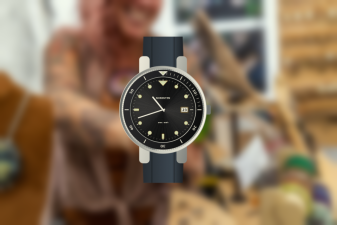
{"hour": 10, "minute": 42}
